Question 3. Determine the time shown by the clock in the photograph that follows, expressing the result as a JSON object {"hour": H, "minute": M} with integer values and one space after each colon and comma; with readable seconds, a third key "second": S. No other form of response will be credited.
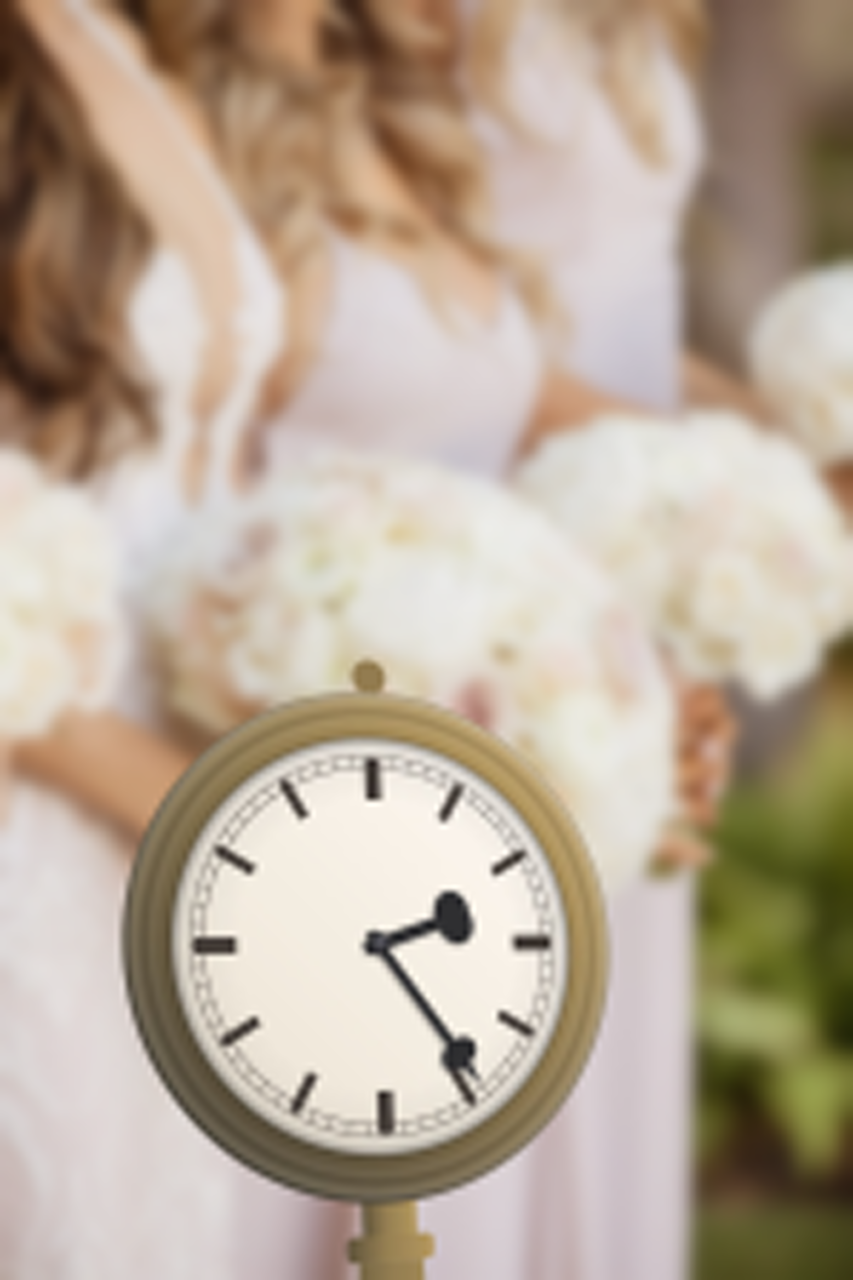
{"hour": 2, "minute": 24}
